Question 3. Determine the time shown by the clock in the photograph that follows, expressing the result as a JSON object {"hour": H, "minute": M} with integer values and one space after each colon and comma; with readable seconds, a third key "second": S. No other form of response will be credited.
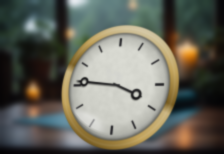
{"hour": 3, "minute": 46}
